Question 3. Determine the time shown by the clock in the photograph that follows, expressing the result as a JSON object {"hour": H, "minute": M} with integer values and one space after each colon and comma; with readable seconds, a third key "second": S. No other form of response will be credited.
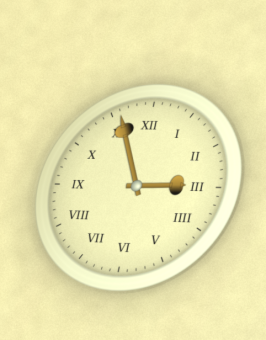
{"hour": 2, "minute": 56}
